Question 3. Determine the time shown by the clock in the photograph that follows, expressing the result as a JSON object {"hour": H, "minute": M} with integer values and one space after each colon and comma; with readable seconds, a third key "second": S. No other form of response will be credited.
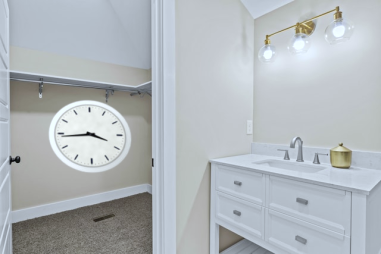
{"hour": 3, "minute": 44}
